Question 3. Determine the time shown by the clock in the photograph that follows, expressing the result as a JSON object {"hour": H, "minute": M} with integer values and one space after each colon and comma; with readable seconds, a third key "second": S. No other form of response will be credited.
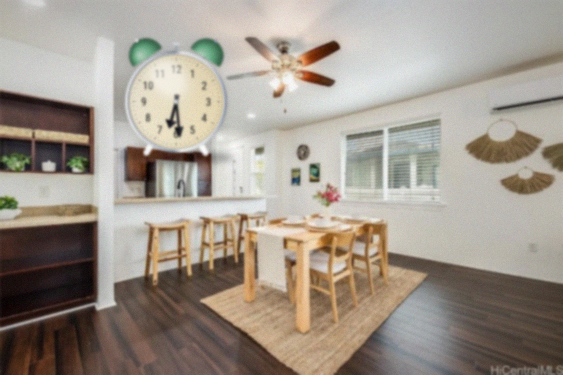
{"hour": 6, "minute": 29}
